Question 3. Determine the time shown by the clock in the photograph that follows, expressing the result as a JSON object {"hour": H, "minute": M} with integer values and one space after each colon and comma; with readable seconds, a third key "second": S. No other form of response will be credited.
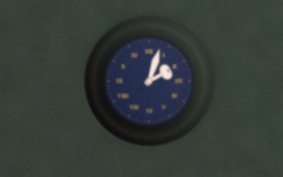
{"hour": 2, "minute": 3}
